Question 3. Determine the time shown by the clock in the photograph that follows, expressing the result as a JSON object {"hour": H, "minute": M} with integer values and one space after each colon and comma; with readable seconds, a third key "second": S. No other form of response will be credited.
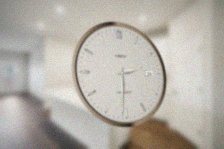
{"hour": 2, "minute": 31}
